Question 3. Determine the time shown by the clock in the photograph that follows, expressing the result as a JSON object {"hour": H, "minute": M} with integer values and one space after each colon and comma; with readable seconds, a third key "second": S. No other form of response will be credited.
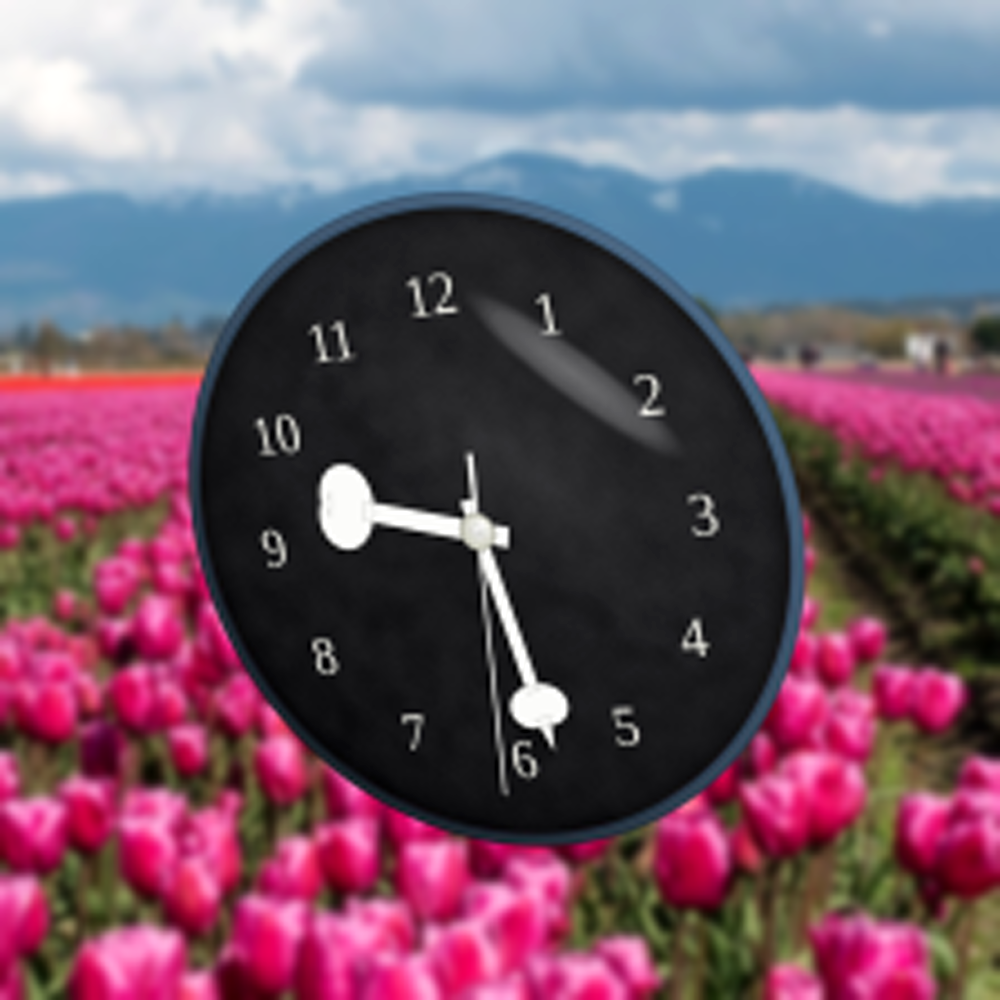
{"hour": 9, "minute": 28, "second": 31}
